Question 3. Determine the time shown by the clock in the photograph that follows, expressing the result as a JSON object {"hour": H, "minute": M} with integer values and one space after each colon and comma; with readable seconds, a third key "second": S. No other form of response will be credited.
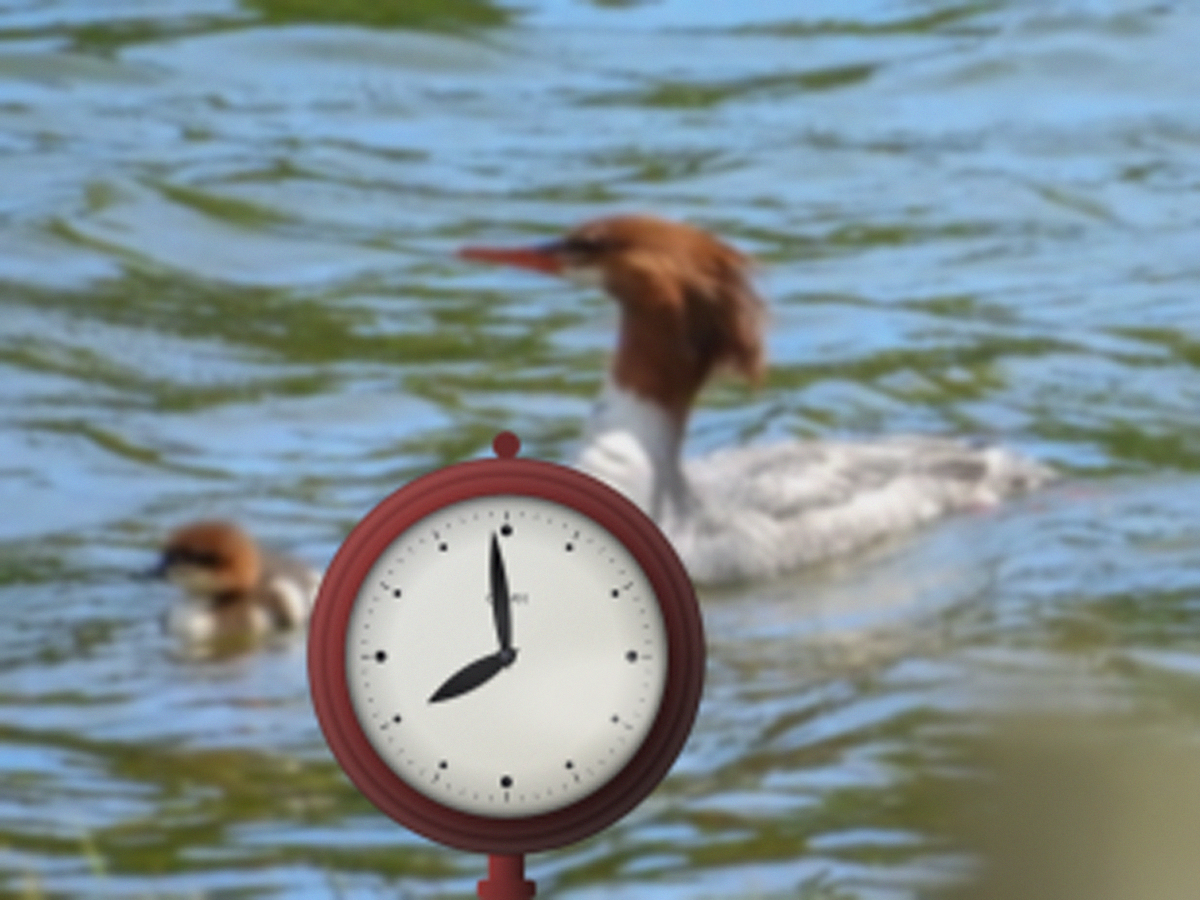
{"hour": 7, "minute": 59}
